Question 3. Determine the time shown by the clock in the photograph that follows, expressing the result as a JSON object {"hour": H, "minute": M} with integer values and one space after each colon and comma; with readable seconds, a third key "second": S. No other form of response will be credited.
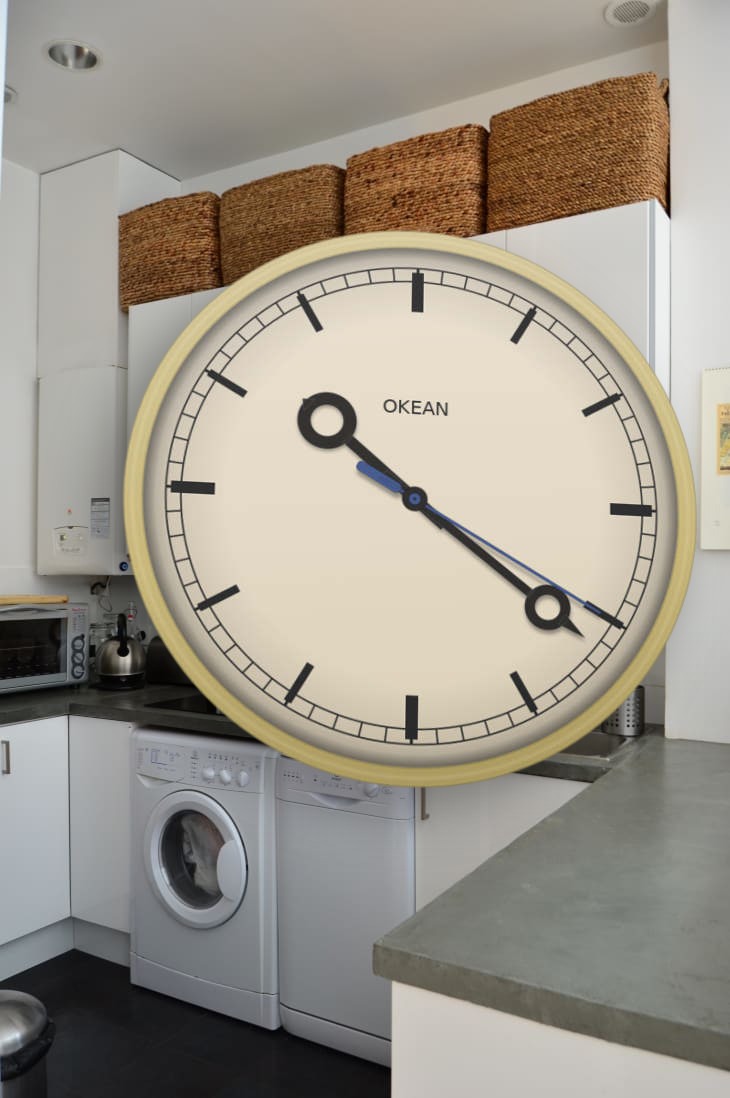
{"hour": 10, "minute": 21, "second": 20}
